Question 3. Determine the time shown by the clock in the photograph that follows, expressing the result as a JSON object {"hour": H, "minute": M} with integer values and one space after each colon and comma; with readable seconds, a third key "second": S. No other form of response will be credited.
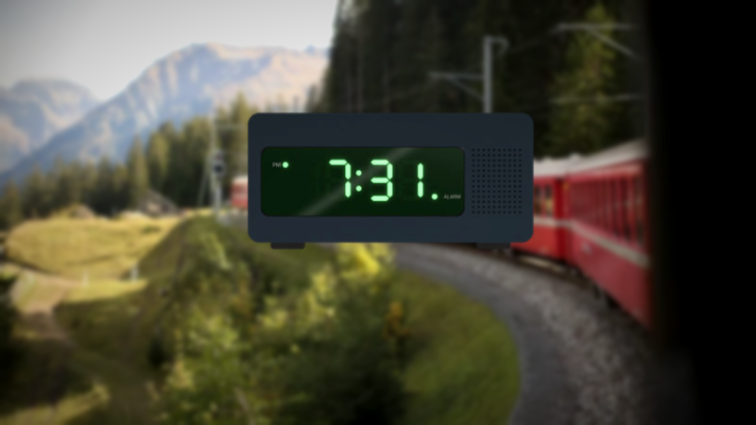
{"hour": 7, "minute": 31}
